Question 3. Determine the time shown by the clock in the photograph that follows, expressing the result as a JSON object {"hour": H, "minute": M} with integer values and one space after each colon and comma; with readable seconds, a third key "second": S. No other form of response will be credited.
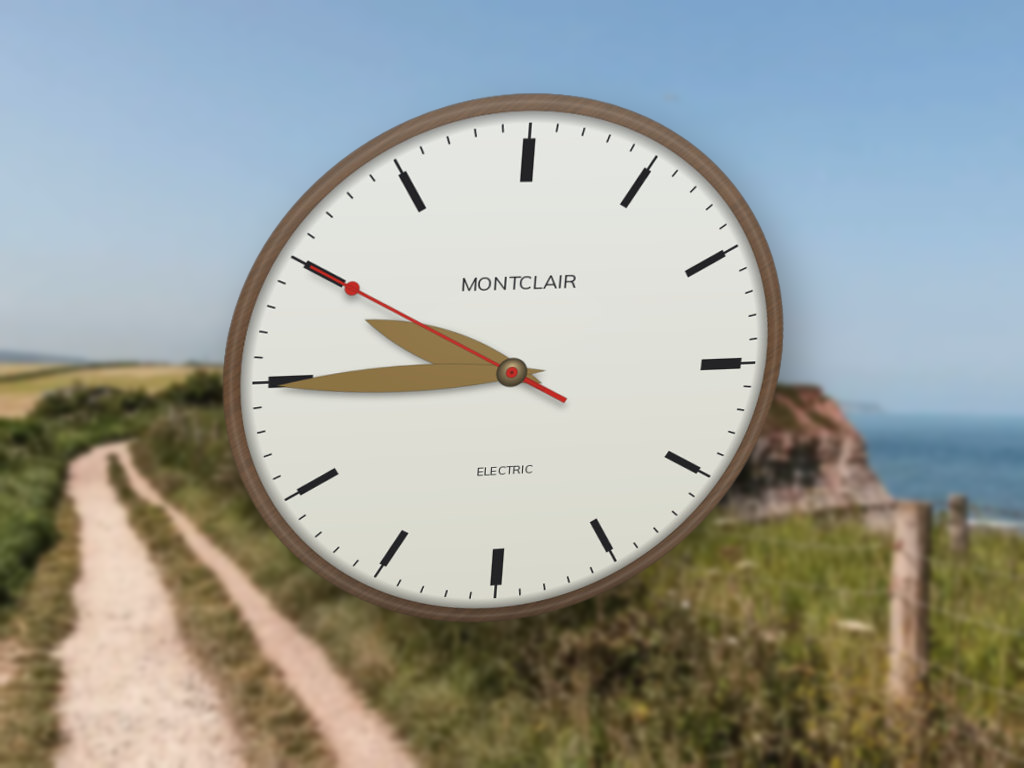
{"hour": 9, "minute": 44, "second": 50}
